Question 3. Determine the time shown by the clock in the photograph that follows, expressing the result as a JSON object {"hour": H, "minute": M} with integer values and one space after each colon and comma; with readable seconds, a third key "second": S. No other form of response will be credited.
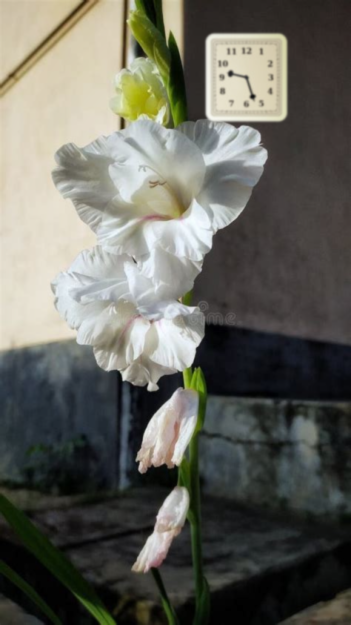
{"hour": 9, "minute": 27}
